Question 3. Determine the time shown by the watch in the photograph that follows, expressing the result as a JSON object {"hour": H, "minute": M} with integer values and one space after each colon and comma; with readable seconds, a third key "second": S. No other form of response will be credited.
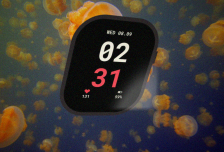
{"hour": 2, "minute": 31}
